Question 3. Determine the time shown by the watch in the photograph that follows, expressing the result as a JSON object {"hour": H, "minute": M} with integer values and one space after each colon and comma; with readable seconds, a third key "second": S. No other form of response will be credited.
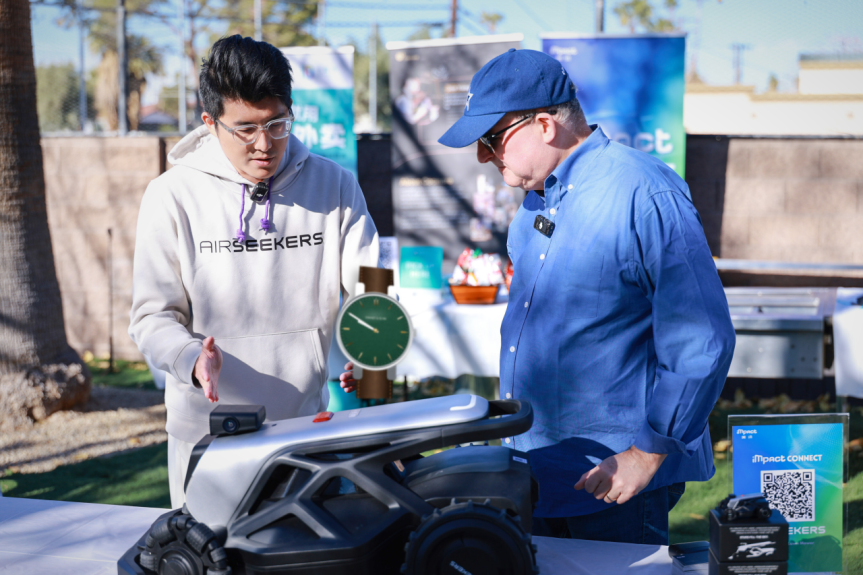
{"hour": 9, "minute": 50}
